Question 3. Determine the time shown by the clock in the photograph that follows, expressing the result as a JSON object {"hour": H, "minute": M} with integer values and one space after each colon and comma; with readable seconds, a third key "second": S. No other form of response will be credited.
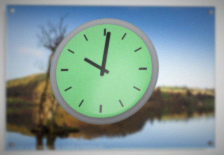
{"hour": 10, "minute": 1}
